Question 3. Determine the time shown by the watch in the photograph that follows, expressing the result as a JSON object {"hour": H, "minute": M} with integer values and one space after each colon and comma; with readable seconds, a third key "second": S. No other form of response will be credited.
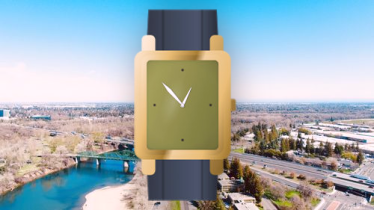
{"hour": 12, "minute": 53}
